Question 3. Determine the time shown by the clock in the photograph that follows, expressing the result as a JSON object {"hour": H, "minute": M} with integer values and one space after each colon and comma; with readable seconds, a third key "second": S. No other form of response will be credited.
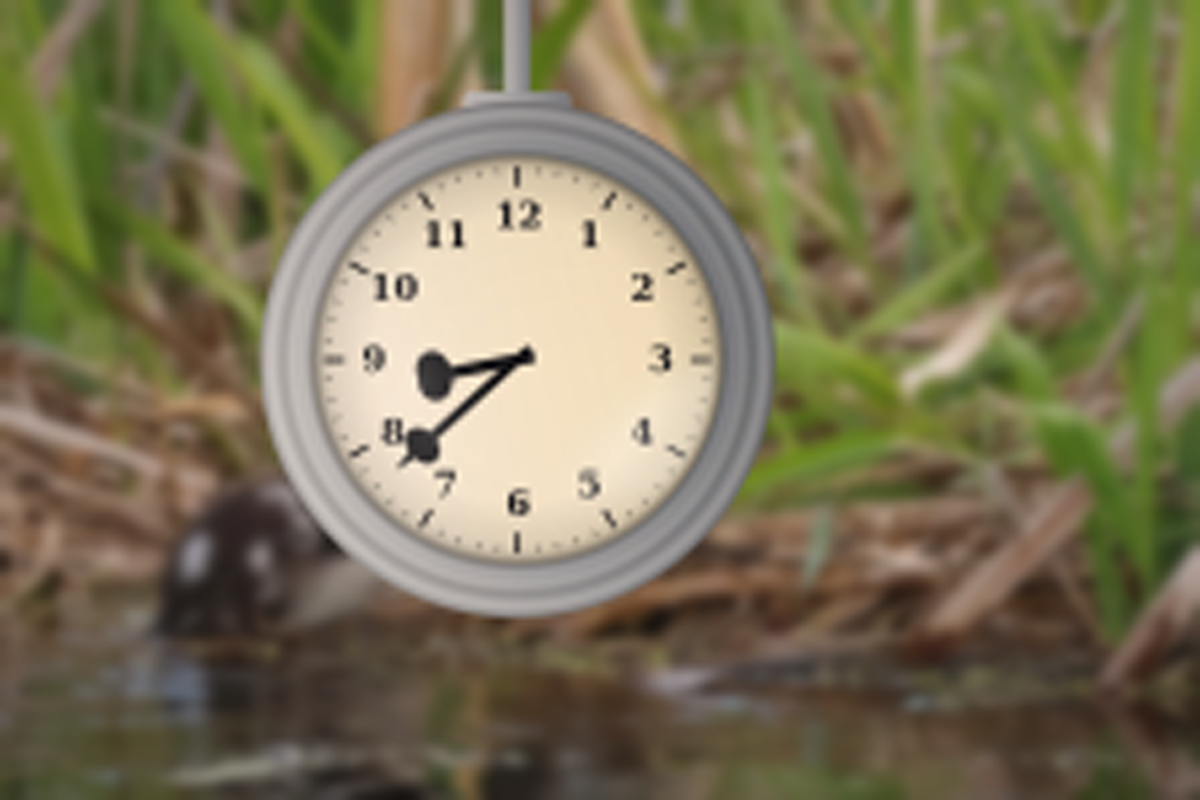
{"hour": 8, "minute": 38}
